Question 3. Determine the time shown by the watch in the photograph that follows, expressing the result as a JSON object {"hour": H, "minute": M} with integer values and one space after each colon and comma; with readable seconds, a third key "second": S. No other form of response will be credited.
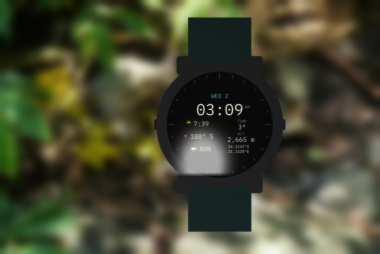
{"hour": 3, "minute": 9}
